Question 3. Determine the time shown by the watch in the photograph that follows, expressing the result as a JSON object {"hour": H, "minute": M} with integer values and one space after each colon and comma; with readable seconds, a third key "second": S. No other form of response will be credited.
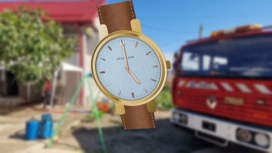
{"hour": 5, "minute": 0}
